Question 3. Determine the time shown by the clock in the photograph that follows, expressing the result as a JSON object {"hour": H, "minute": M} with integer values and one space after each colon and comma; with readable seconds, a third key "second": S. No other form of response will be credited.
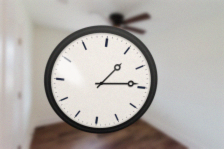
{"hour": 1, "minute": 14}
